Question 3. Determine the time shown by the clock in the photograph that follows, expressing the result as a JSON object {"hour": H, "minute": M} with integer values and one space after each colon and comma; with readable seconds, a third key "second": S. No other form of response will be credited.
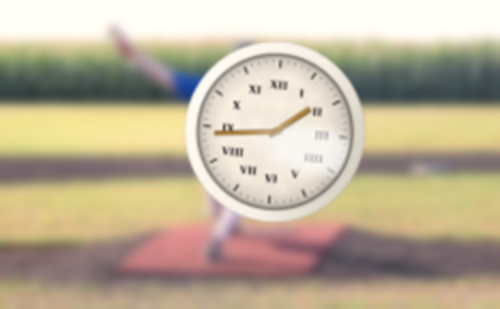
{"hour": 1, "minute": 44}
